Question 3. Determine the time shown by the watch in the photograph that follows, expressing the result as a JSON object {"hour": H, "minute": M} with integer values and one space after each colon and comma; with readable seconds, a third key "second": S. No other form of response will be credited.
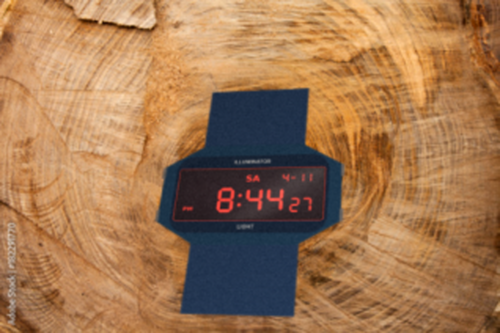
{"hour": 8, "minute": 44, "second": 27}
